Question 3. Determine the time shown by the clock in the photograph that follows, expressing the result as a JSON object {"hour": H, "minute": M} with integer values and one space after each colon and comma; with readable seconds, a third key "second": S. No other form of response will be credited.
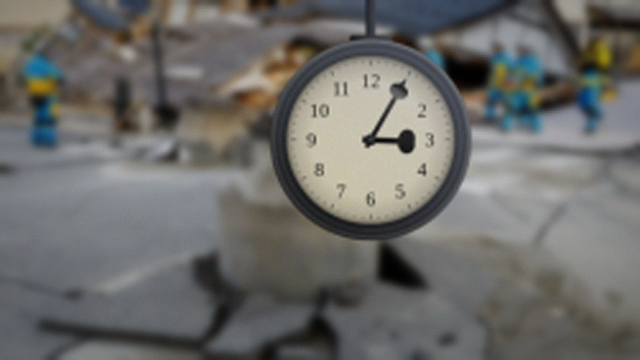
{"hour": 3, "minute": 5}
